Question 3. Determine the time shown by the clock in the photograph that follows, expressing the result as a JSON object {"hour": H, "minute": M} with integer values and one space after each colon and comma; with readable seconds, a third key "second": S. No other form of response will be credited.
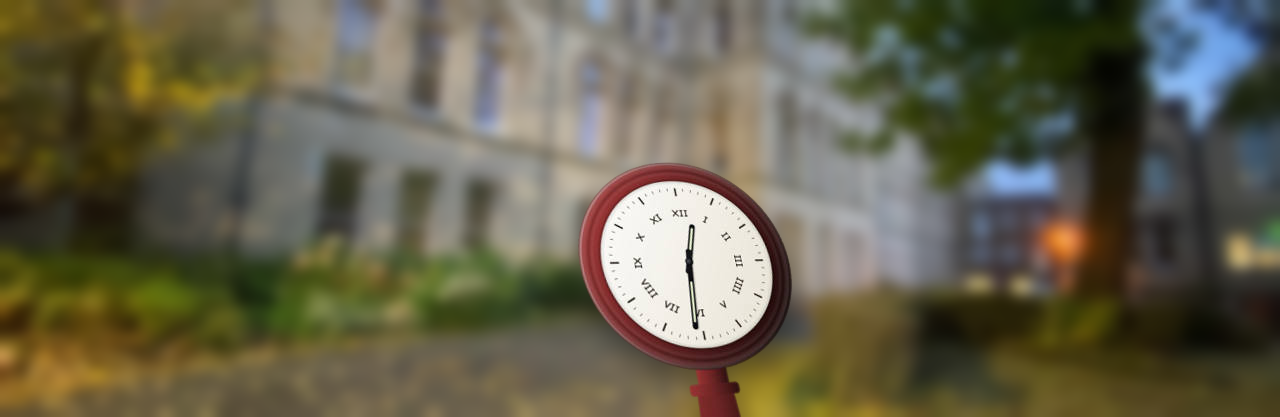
{"hour": 12, "minute": 31}
